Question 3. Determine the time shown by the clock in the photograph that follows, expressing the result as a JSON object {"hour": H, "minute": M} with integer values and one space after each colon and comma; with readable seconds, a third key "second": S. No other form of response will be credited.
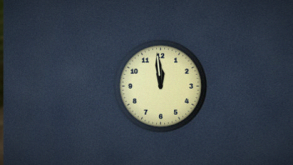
{"hour": 11, "minute": 59}
